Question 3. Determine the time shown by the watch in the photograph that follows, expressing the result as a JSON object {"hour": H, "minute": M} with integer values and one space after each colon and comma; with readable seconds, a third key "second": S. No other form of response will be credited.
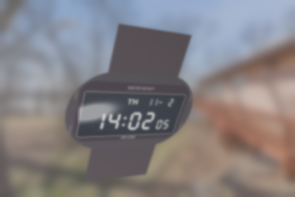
{"hour": 14, "minute": 2}
